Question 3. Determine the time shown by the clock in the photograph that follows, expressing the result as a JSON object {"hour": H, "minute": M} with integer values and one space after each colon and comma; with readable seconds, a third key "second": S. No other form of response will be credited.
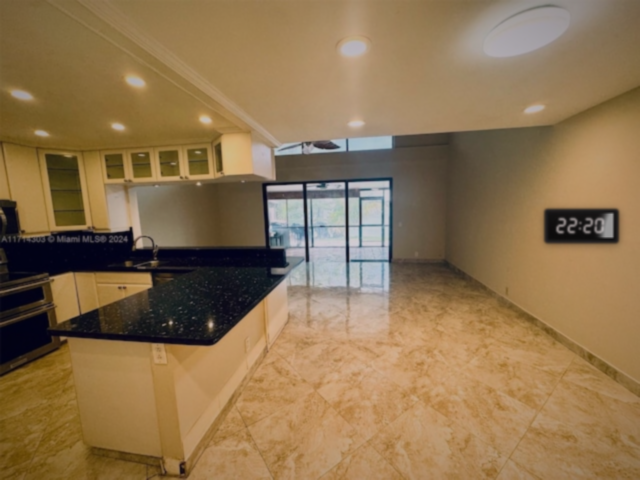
{"hour": 22, "minute": 20}
